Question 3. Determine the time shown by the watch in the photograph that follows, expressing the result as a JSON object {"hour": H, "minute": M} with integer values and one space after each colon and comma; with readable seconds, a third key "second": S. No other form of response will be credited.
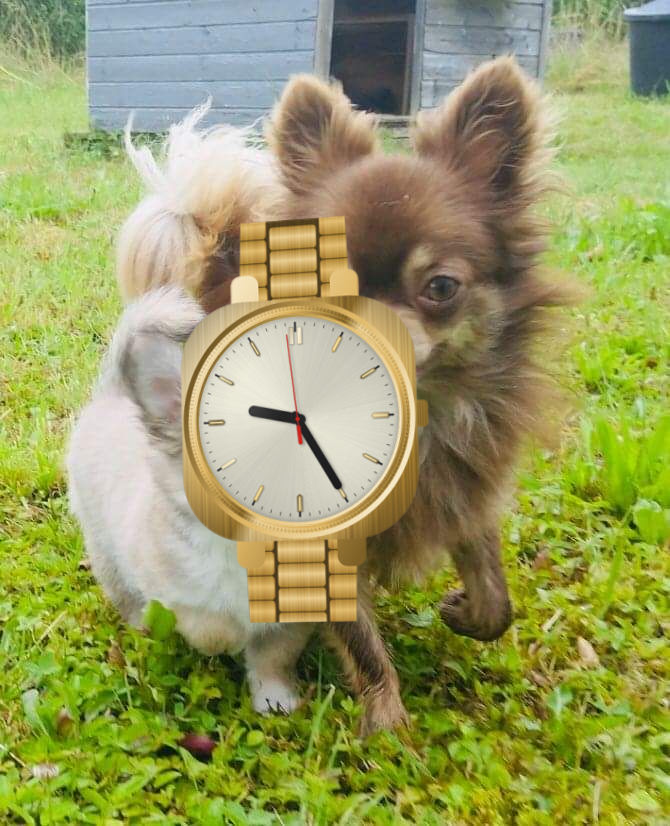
{"hour": 9, "minute": 24, "second": 59}
